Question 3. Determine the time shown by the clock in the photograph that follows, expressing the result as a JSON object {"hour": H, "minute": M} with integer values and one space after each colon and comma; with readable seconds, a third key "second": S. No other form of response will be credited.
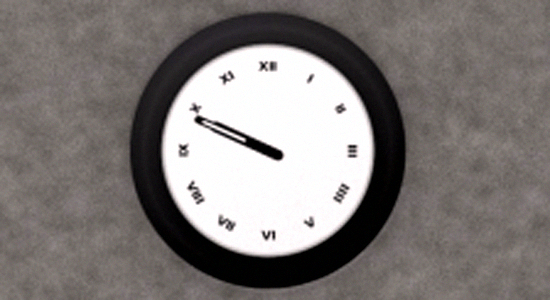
{"hour": 9, "minute": 49}
